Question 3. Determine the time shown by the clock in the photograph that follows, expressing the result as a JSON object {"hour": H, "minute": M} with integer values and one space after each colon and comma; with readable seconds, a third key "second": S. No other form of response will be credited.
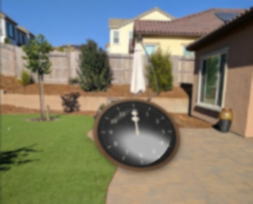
{"hour": 12, "minute": 0}
